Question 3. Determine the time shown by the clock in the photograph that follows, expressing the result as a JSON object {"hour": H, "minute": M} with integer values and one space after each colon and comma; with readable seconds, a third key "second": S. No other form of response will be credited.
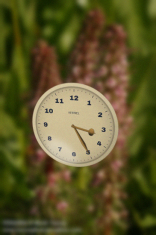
{"hour": 3, "minute": 25}
